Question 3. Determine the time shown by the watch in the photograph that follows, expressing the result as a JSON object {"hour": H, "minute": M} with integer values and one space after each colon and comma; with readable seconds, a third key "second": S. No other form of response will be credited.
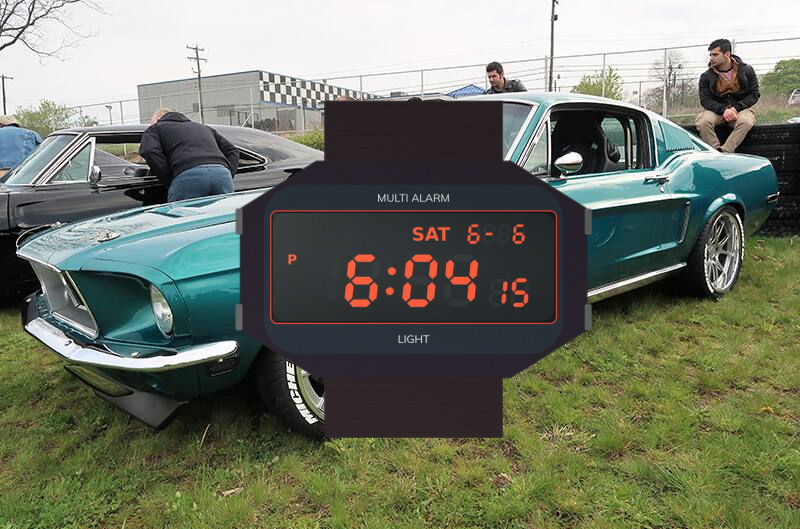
{"hour": 6, "minute": 4, "second": 15}
